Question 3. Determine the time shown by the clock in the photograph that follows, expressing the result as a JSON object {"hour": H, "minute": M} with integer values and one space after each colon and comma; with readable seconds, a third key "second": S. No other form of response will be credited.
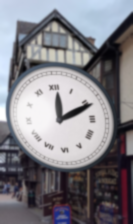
{"hour": 12, "minute": 11}
